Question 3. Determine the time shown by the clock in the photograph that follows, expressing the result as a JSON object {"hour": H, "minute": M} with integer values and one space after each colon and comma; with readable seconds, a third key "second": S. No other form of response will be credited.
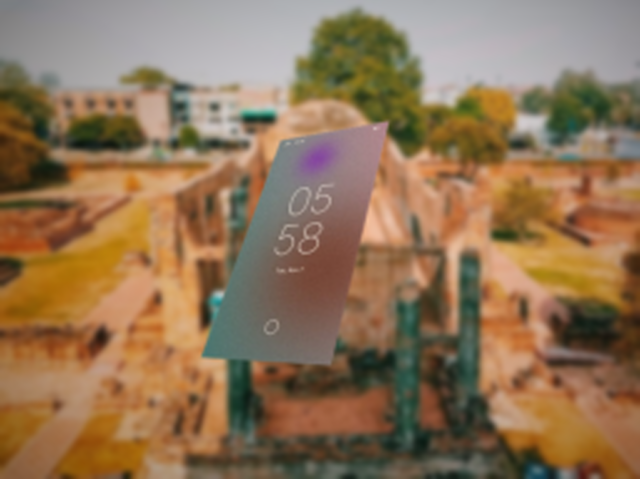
{"hour": 5, "minute": 58}
